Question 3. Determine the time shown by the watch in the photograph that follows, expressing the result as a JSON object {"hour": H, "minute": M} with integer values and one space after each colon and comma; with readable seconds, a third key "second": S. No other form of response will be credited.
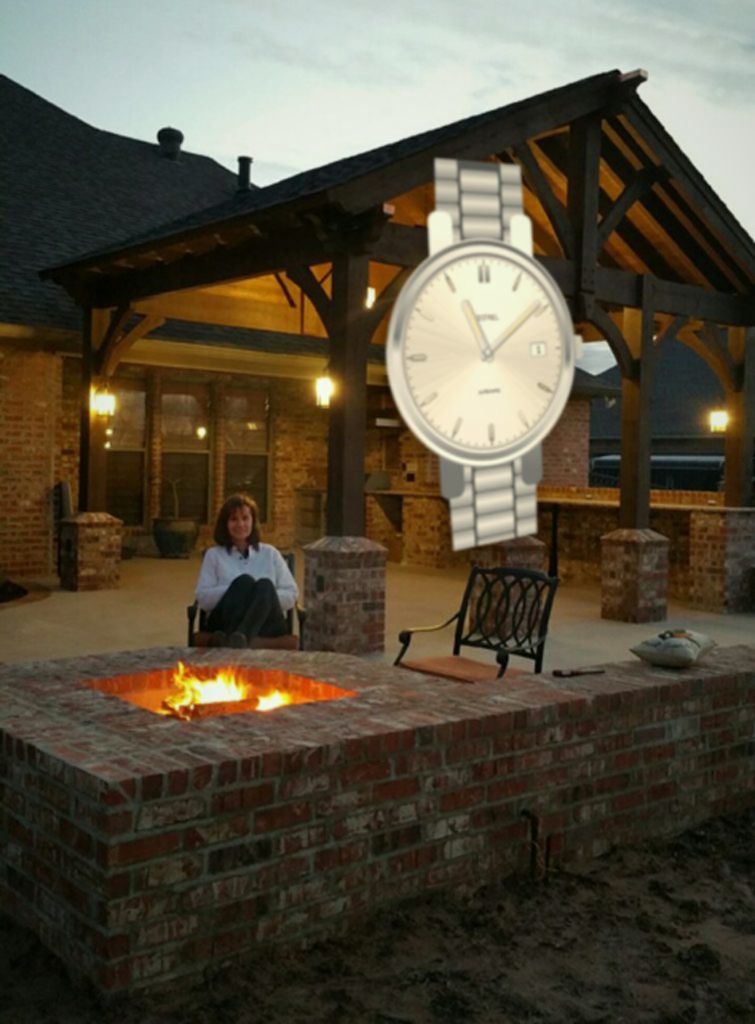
{"hour": 11, "minute": 9}
